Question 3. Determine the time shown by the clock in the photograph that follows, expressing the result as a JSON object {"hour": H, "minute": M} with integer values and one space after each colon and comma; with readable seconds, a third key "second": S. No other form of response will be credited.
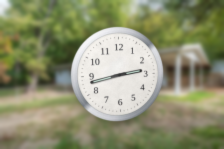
{"hour": 2, "minute": 43}
